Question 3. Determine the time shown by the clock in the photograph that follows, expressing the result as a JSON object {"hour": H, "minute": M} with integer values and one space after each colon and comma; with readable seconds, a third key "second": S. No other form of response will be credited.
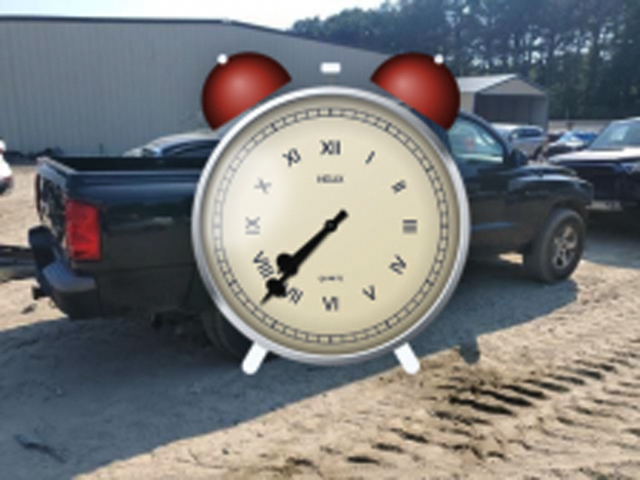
{"hour": 7, "minute": 37}
